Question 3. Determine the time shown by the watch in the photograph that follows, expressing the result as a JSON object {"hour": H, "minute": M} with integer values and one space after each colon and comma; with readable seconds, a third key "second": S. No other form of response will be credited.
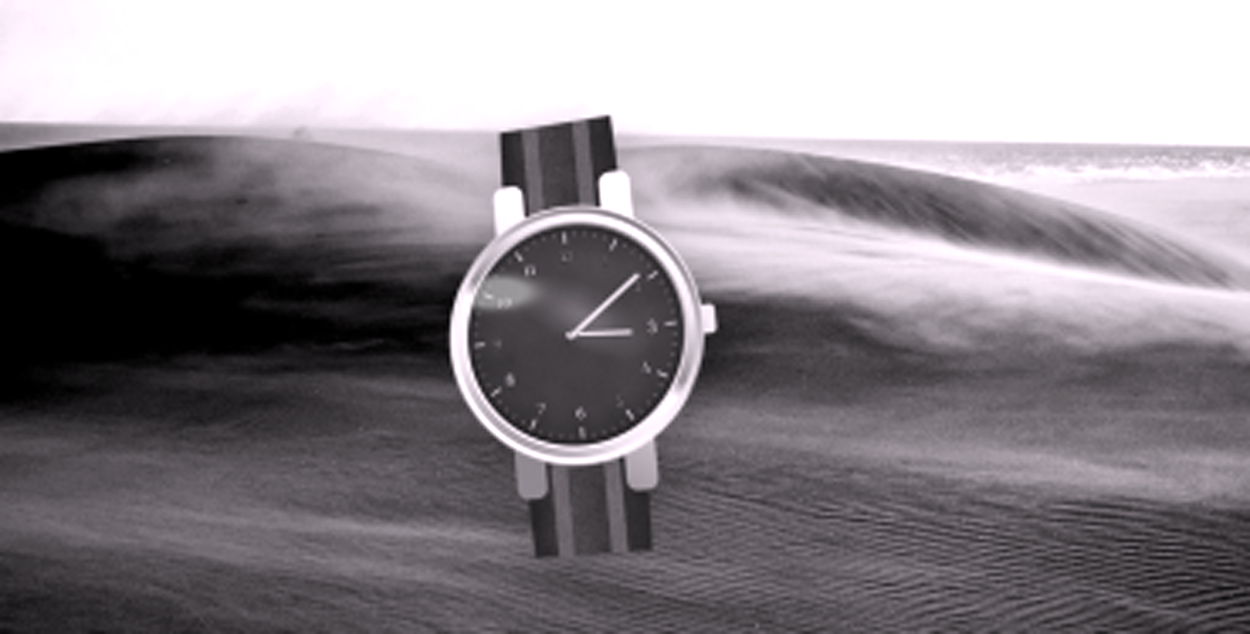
{"hour": 3, "minute": 9}
